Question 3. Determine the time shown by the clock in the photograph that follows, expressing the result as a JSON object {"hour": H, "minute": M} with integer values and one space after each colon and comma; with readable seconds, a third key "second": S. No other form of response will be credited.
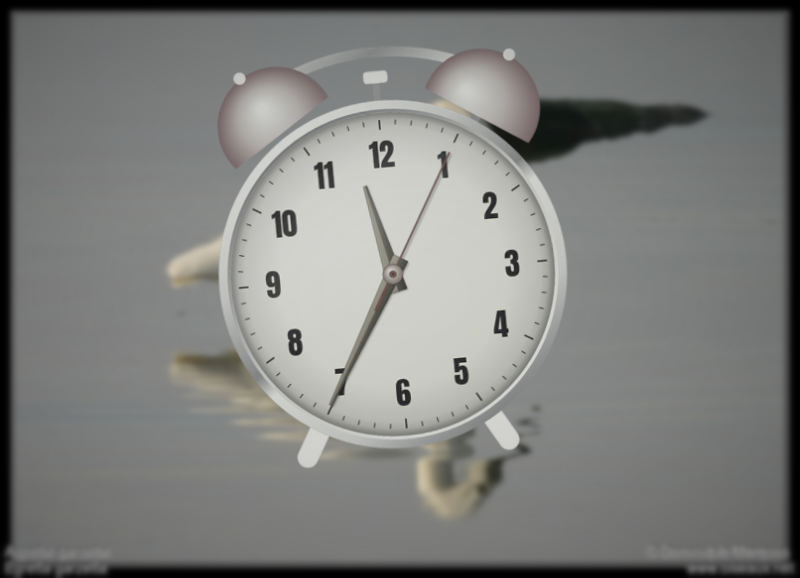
{"hour": 11, "minute": 35, "second": 5}
